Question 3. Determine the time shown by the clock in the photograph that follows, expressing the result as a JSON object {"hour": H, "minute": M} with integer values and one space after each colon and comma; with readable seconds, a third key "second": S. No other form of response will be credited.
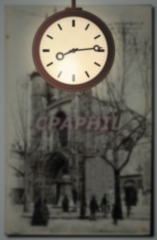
{"hour": 8, "minute": 14}
